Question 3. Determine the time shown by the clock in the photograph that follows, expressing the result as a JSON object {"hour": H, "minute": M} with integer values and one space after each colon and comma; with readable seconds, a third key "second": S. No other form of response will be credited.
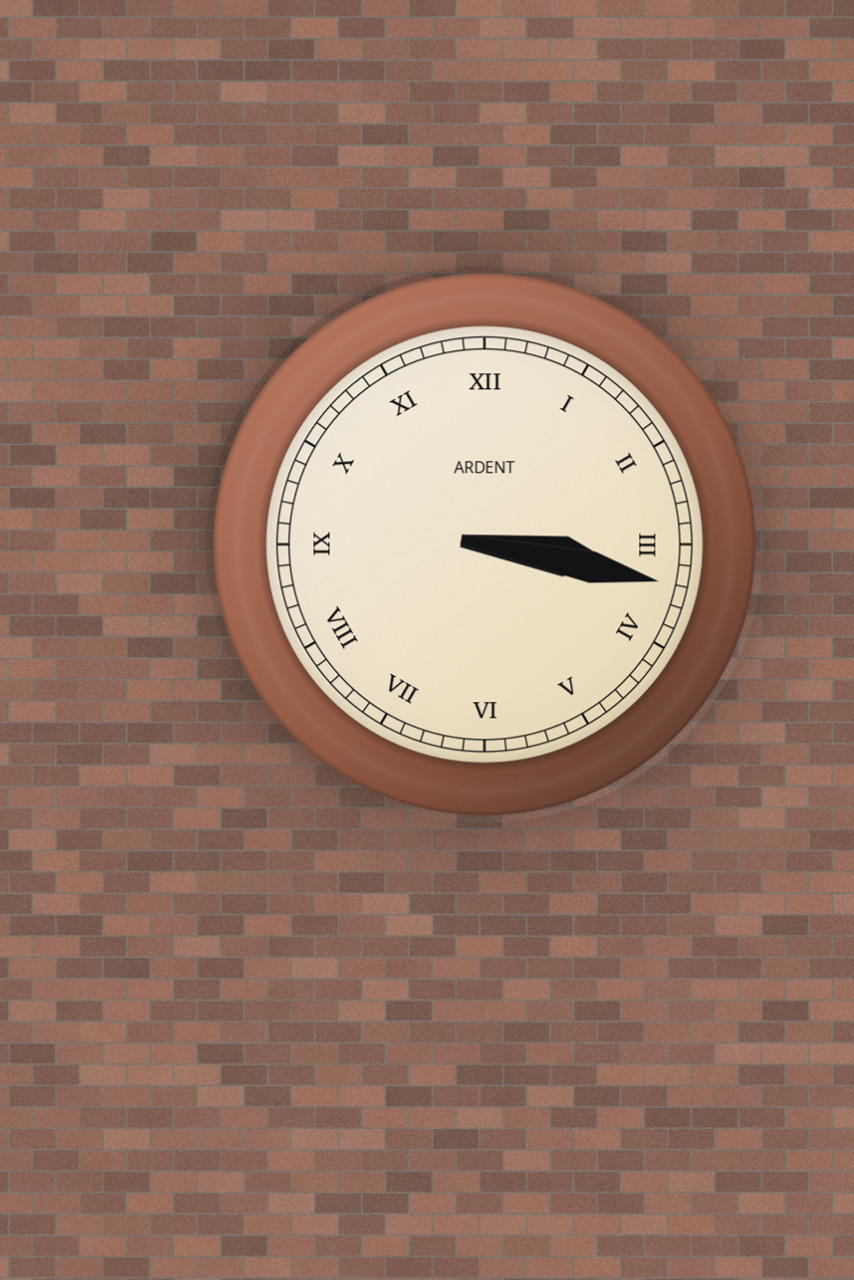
{"hour": 3, "minute": 17}
